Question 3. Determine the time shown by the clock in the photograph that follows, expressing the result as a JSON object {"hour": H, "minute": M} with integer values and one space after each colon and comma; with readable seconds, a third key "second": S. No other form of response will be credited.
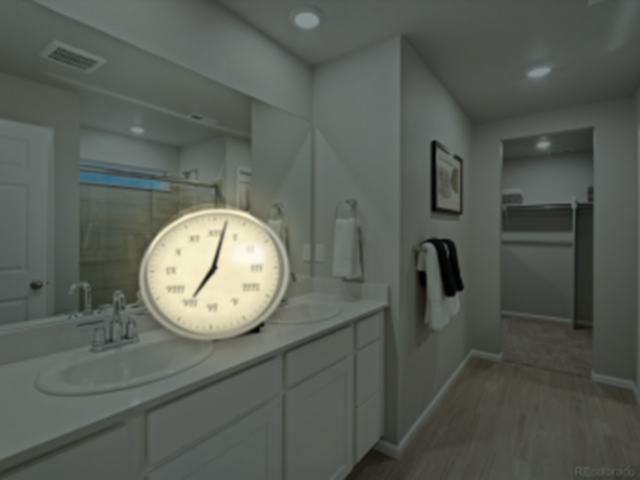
{"hour": 7, "minute": 2}
